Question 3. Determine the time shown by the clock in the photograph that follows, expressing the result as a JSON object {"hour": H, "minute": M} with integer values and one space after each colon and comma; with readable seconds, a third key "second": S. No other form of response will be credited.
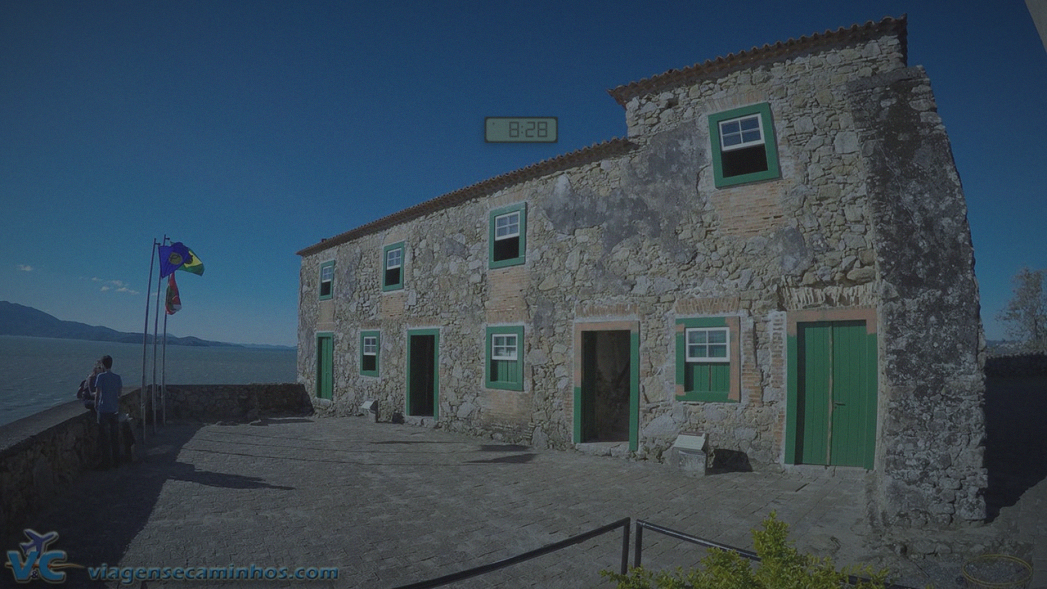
{"hour": 8, "minute": 28}
